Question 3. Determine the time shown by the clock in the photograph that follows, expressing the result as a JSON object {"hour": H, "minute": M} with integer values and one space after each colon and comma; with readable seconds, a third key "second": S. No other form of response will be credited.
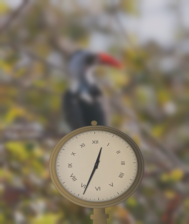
{"hour": 12, "minute": 34}
